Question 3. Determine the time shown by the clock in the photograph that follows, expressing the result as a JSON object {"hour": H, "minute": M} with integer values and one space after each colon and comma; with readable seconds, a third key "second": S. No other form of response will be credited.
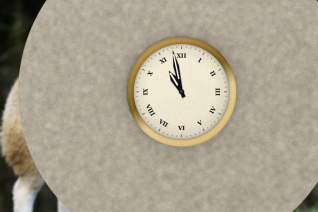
{"hour": 10, "minute": 58}
